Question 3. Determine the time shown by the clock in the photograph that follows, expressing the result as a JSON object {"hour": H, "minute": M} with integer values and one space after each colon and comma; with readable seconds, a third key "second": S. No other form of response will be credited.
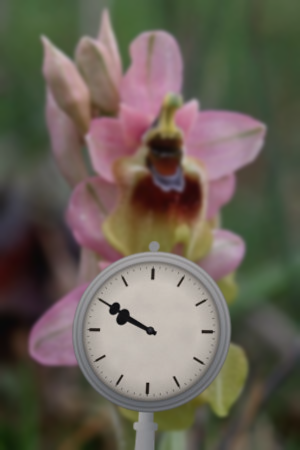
{"hour": 9, "minute": 50}
